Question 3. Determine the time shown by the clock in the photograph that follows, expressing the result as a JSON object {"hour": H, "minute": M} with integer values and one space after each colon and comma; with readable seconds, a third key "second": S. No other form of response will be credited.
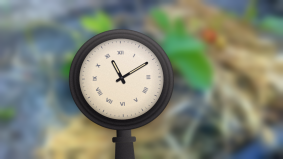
{"hour": 11, "minute": 10}
